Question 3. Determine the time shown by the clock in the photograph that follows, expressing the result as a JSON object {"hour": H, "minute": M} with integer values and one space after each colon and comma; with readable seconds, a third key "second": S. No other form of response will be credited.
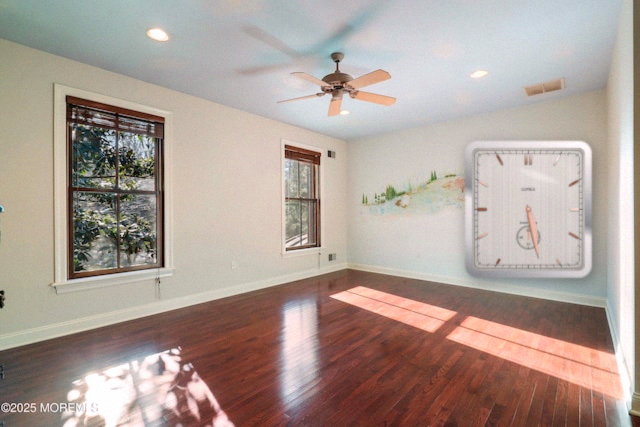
{"hour": 5, "minute": 28}
